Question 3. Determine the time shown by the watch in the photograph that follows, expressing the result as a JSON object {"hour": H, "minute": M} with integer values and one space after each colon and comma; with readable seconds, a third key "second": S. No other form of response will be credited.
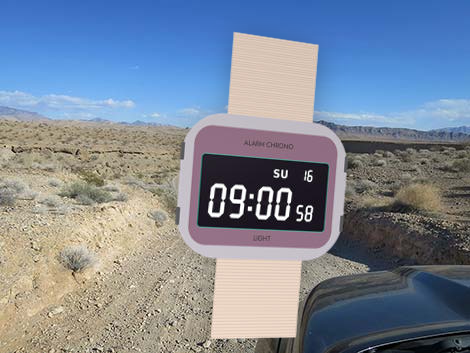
{"hour": 9, "minute": 0, "second": 58}
